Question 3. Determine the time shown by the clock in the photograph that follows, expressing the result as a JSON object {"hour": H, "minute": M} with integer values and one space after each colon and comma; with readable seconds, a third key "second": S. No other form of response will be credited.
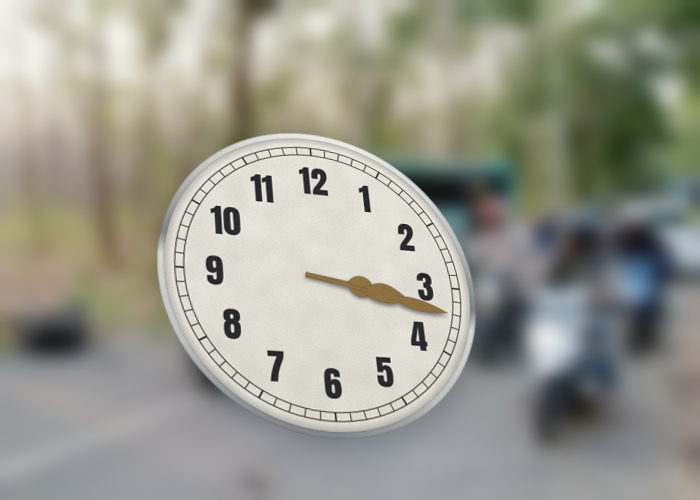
{"hour": 3, "minute": 17}
